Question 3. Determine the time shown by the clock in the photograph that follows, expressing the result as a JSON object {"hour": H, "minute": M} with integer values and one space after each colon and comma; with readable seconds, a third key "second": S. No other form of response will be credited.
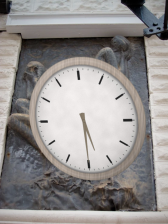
{"hour": 5, "minute": 30}
